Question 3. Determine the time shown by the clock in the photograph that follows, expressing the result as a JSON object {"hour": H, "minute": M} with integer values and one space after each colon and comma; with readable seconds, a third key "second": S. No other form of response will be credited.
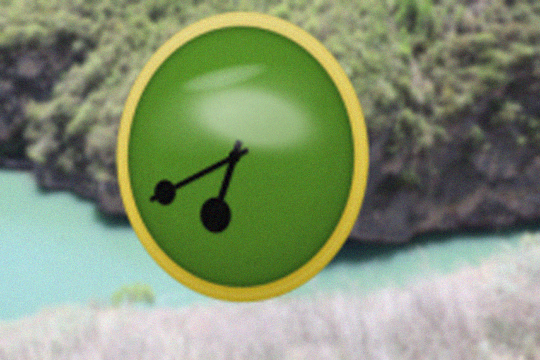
{"hour": 6, "minute": 41}
